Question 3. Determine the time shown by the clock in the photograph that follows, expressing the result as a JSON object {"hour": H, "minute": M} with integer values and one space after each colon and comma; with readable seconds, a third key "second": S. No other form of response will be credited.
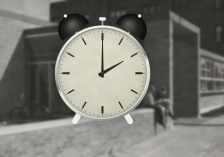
{"hour": 2, "minute": 0}
